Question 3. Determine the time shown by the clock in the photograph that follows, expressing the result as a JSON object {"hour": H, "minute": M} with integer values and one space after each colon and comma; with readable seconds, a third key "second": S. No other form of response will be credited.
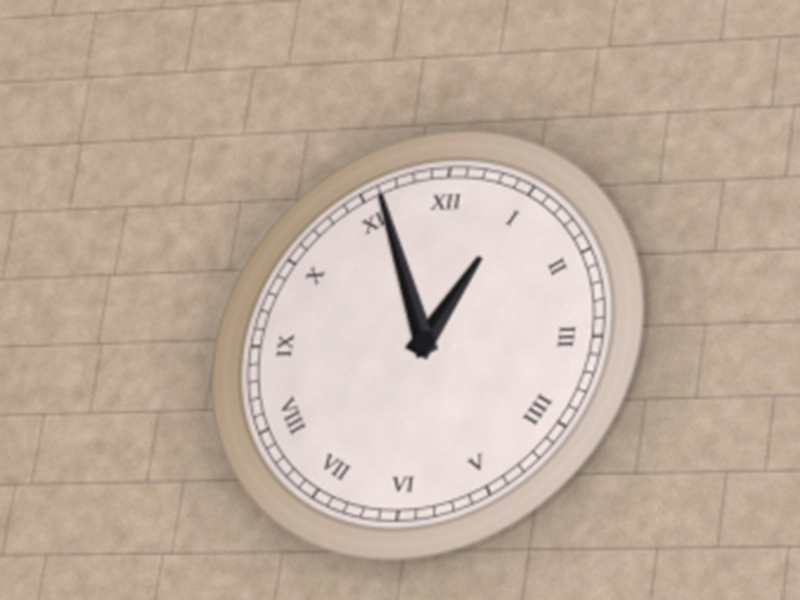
{"hour": 12, "minute": 56}
